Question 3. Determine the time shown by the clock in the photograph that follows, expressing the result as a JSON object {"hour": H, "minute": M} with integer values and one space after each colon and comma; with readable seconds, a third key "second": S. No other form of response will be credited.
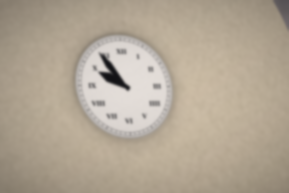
{"hour": 9, "minute": 54}
